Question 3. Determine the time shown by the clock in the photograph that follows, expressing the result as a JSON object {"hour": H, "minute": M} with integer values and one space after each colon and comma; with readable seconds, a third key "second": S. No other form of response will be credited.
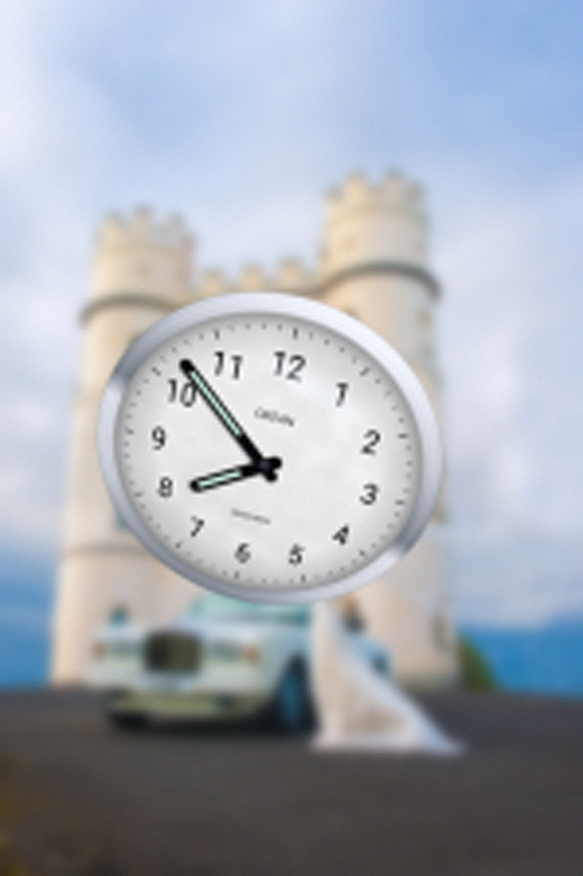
{"hour": 7, "minute": 52}
